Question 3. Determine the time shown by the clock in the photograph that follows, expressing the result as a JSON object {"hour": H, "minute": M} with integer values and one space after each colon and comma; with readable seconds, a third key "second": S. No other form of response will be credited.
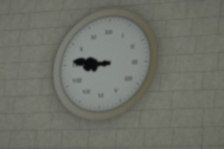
{"hour": 8, "minute": 46}
